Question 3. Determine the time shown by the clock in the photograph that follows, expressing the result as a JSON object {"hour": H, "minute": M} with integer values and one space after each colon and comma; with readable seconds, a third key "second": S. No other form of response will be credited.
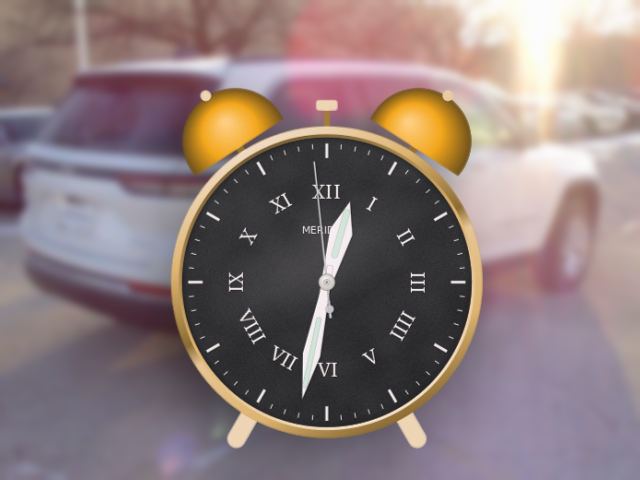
{"hour": 12, "minute": 31, "second": 59}
